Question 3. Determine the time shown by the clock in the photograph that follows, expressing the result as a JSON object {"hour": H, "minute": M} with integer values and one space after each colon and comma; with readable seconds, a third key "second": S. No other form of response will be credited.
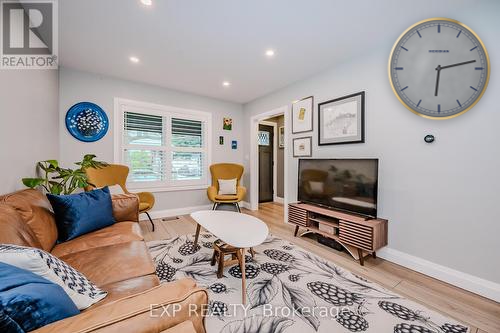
{"hour": 6, "minute": 13}
